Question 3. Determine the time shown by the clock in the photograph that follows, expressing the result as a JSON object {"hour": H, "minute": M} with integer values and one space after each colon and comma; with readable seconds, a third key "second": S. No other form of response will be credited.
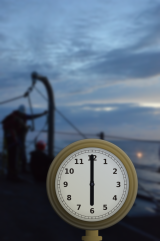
{"hour": 6, "minute": 0}
